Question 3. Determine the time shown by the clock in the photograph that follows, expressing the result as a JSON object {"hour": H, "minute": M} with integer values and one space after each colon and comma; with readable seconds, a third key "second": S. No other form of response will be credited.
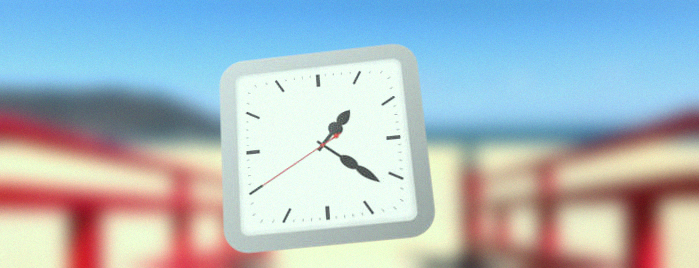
{"hour": 1, "minute": 21, "second": 40}
